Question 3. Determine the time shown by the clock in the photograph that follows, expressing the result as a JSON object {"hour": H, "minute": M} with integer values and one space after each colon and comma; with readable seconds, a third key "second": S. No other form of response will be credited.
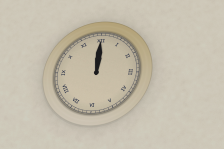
{"hour": 12, "minute": 0}
